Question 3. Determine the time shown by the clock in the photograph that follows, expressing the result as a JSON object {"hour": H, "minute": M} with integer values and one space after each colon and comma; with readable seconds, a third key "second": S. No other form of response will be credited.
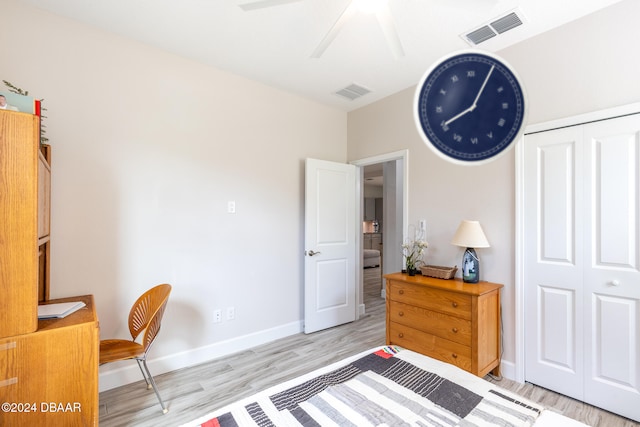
{"hour": 8, "minute": 5}
